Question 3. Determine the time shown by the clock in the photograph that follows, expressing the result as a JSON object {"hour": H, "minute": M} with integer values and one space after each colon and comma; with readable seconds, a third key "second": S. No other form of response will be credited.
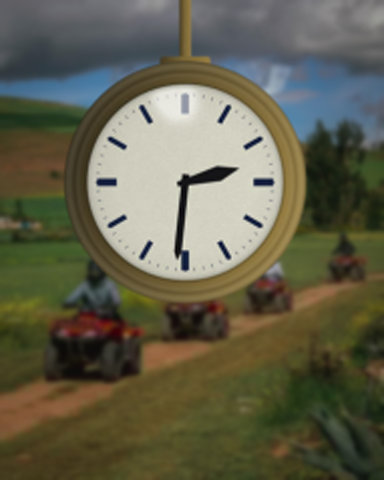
{"hour": 2, "minute": 31}
